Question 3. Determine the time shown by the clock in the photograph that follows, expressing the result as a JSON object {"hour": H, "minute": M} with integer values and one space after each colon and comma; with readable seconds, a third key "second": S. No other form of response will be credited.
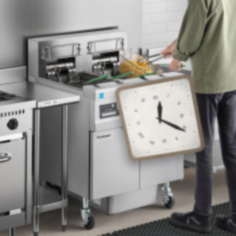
{"hour": 12, "minute": 21}
